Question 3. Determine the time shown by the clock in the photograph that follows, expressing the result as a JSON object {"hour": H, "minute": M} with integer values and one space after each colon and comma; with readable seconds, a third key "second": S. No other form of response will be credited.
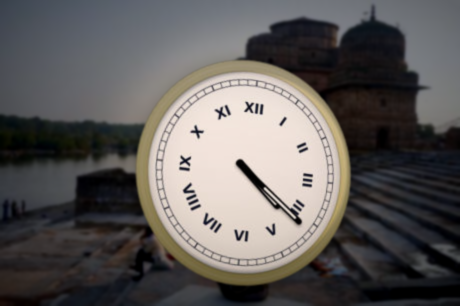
{"hour": 4, "minute": 21}
